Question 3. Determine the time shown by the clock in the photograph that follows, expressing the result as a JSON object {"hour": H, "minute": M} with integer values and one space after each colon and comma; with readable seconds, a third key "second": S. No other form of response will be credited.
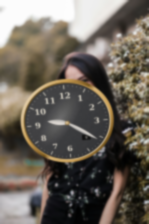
{"hour": 9, "minute": 21}
